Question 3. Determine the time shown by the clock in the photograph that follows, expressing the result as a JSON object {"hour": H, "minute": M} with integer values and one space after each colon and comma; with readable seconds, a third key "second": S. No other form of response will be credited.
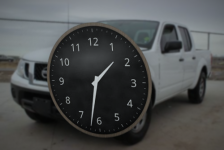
{"hour": 1, "minute": 32}
